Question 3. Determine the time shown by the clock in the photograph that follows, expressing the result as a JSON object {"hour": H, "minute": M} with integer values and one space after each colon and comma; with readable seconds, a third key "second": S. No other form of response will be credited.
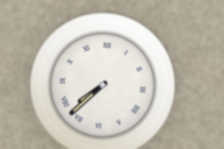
{"hour": 7, "minute": 37}
